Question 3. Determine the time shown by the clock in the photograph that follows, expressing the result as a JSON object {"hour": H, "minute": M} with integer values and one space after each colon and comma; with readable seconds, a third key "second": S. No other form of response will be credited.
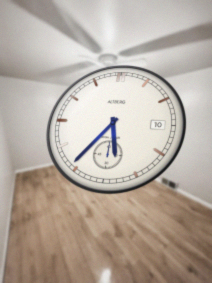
{"hour": 5, "minute": 36}
